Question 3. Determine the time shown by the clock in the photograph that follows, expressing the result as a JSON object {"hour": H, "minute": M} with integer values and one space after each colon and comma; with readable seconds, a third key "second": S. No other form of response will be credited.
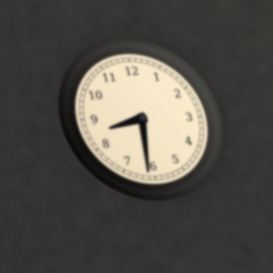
{"hour": 8, "minute": 31}
